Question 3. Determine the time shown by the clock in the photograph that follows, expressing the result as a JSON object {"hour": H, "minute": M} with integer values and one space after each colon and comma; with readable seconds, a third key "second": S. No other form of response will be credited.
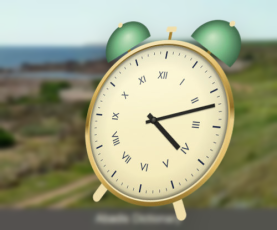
{"hour": 4, "minute": 12}
